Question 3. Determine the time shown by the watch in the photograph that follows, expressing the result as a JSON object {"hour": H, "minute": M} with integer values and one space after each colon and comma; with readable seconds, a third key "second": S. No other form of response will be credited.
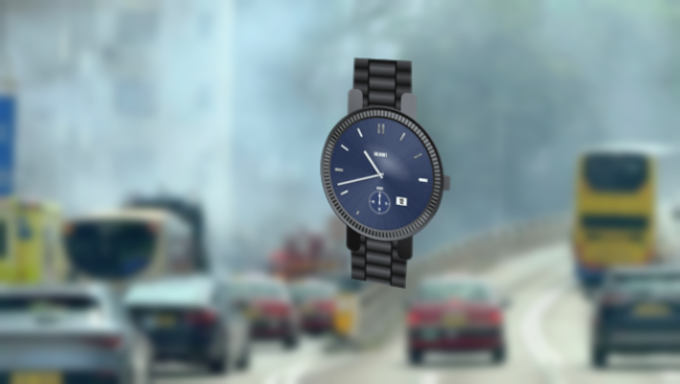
{"hour": 10, "minute": 42}
